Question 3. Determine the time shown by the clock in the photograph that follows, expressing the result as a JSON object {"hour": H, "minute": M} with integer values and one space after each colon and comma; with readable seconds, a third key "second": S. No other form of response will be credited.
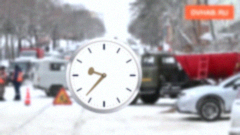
{"hour": 9, "minute": 37}
